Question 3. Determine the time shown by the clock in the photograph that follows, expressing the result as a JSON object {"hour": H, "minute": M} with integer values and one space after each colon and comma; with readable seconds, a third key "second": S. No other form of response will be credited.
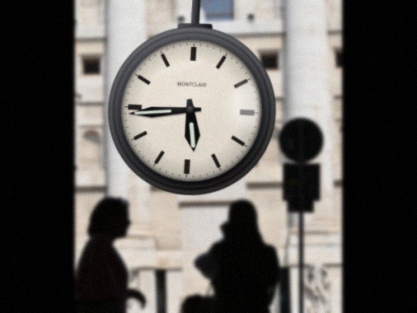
{"hour": 5, "minute": 44}
